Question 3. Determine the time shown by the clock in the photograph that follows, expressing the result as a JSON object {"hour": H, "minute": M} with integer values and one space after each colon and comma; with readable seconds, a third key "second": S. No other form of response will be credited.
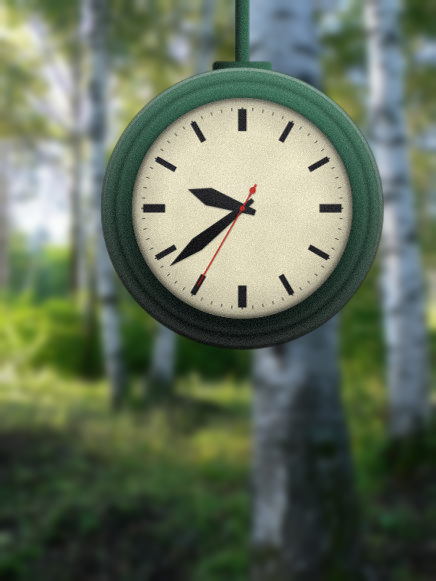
{"hour": 9, "minute": 38, "second": 35}
